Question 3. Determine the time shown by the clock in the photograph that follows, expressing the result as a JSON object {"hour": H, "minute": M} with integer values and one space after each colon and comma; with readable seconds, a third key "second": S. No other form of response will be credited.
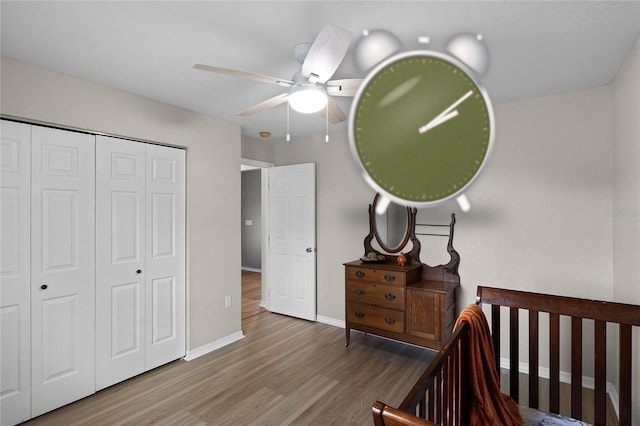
{"hour": 2, "minute": 9}
